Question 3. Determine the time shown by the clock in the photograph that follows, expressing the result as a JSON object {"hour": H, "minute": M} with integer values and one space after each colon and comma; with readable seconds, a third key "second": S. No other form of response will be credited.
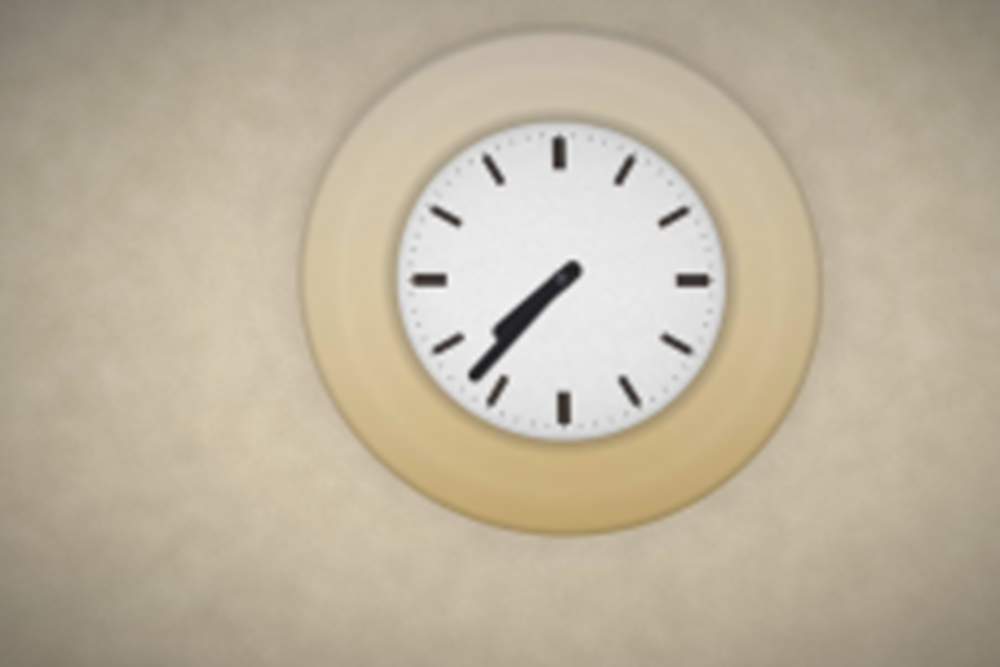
{"hour": 7, "minute": 37}
